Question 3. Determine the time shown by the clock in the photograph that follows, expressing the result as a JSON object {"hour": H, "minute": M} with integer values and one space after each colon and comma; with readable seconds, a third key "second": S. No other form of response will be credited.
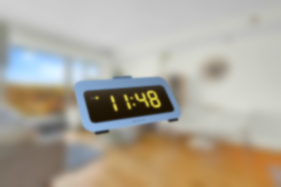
{"hour": 11, "minute": 48}
